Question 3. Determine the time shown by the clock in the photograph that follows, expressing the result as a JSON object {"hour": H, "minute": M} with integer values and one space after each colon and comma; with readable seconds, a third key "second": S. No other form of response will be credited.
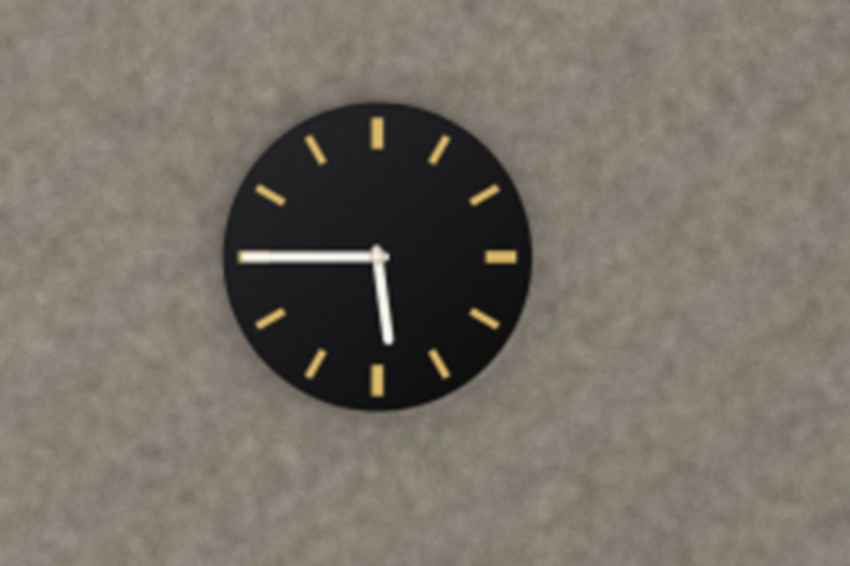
{"hour": 5, "minute": 45}
